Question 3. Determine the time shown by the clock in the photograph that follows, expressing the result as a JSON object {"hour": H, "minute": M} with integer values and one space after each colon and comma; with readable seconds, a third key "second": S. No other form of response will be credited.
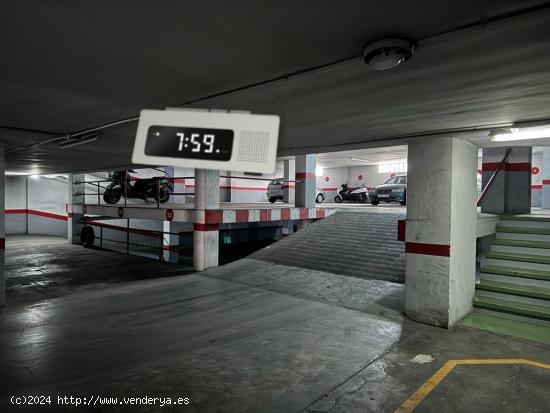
{"hour": 7, "minute": 59}
